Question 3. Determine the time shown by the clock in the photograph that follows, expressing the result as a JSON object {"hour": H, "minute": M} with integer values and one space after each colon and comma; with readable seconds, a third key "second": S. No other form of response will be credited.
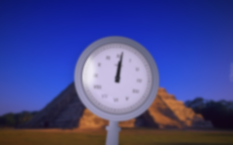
{"hour": 12, "minute": 1}
